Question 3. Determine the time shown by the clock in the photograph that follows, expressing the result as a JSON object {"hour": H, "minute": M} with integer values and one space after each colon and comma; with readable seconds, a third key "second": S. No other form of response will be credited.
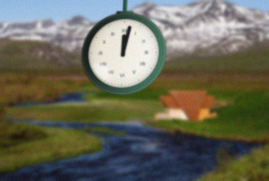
{"hour": 12, "minute": 2}
